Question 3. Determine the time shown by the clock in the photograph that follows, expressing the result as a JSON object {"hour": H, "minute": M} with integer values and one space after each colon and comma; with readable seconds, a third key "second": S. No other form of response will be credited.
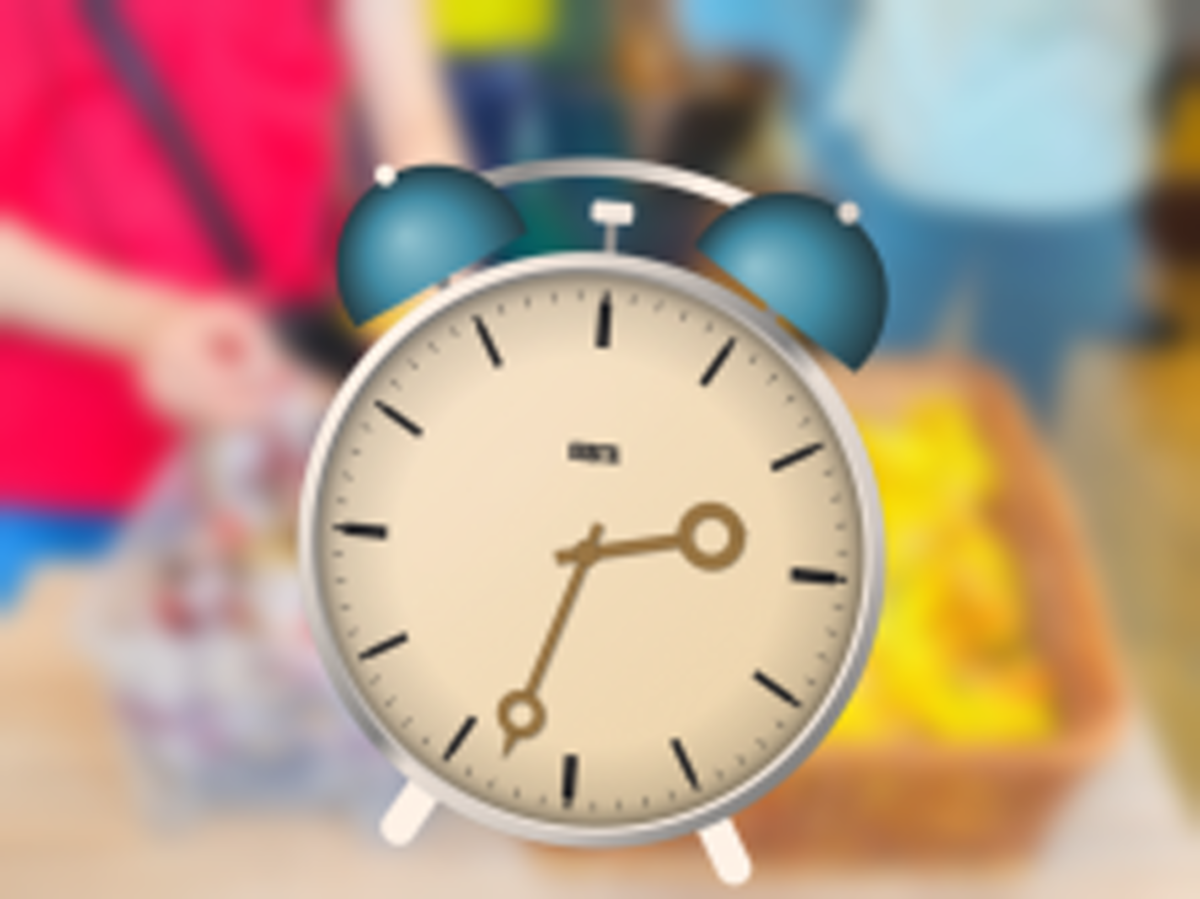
{"hour": 2, "minute": 33}
